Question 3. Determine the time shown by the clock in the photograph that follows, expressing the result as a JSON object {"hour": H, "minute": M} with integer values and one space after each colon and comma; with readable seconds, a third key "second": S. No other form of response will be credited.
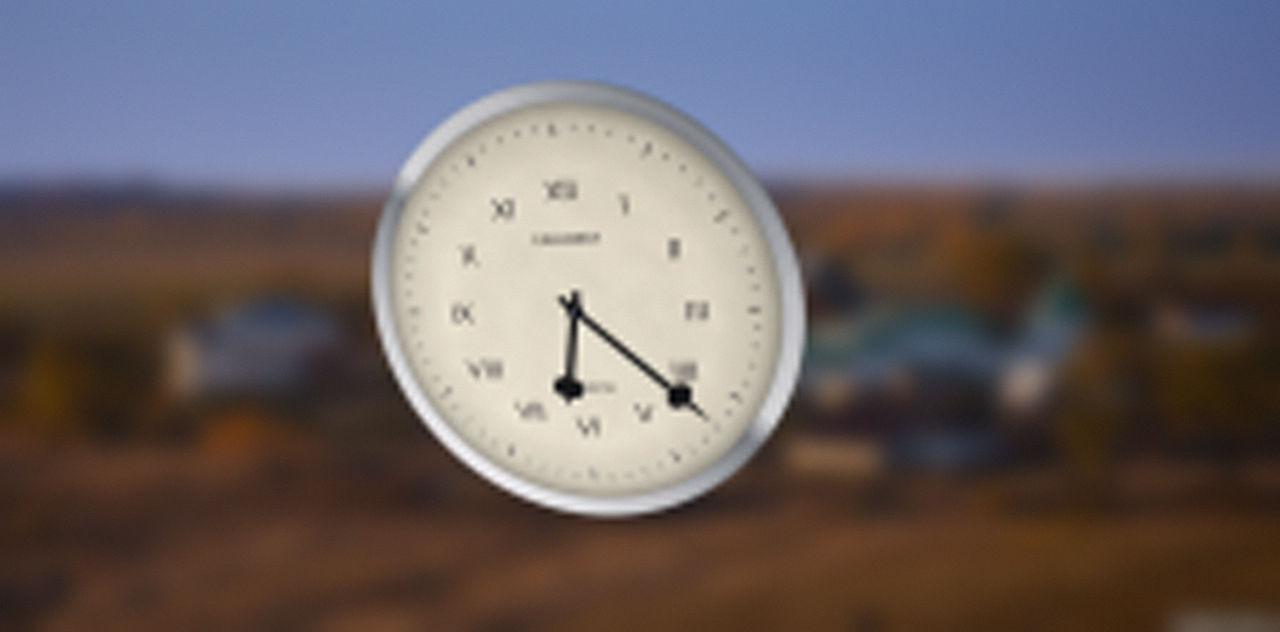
{"hour": 6, "minute": 22}
